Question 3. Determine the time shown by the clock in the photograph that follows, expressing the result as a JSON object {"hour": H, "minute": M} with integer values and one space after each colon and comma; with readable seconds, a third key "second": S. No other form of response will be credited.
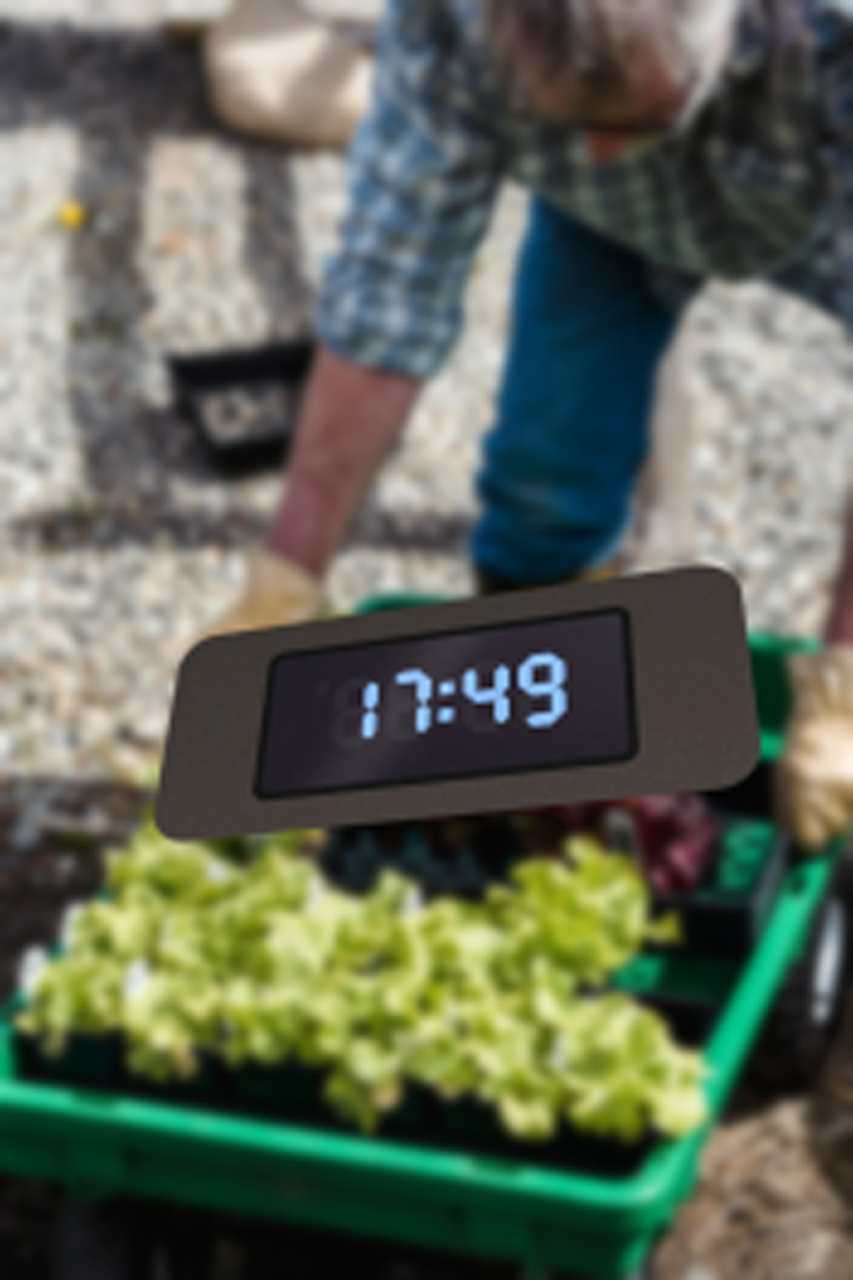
{"hour": 17, "minute": 49}
